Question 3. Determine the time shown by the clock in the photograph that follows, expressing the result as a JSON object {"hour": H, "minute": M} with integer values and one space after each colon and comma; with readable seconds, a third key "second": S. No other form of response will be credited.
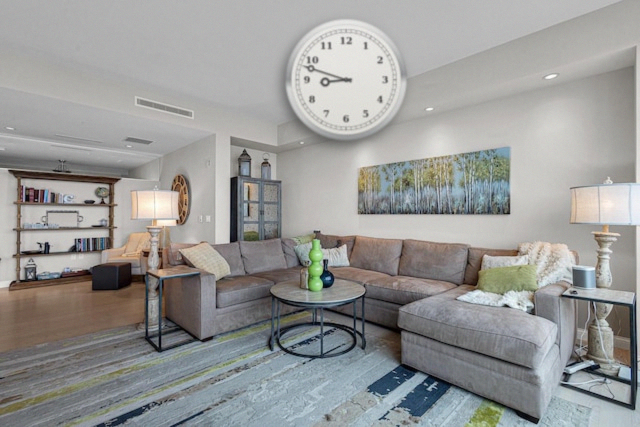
{"hour": 8, "minute": 48}
